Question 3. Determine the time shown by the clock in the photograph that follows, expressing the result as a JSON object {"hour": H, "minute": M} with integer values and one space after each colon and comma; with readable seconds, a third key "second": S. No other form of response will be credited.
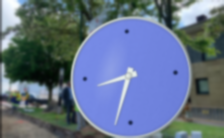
{"hour": 8, "minute": 33}
